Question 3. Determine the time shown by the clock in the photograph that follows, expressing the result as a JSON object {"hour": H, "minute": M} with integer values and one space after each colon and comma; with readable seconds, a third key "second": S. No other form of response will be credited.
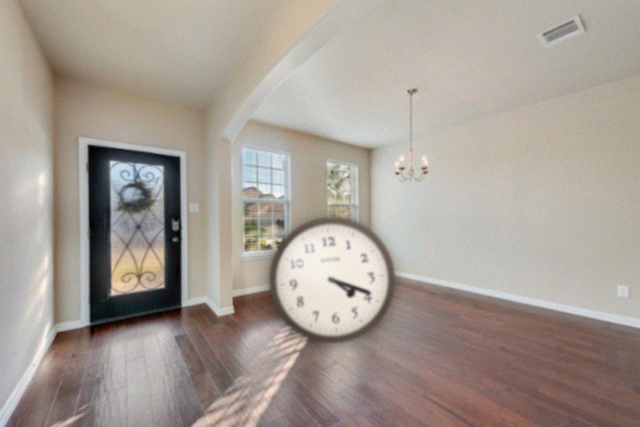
{"hour": 4, "minute": 19}
